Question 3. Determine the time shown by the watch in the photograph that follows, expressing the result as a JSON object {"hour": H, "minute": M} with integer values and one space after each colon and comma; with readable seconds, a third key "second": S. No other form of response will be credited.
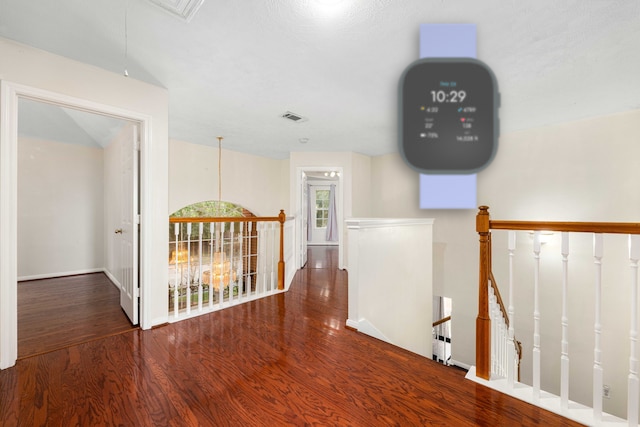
{"hour": 10, "minute": 29}
